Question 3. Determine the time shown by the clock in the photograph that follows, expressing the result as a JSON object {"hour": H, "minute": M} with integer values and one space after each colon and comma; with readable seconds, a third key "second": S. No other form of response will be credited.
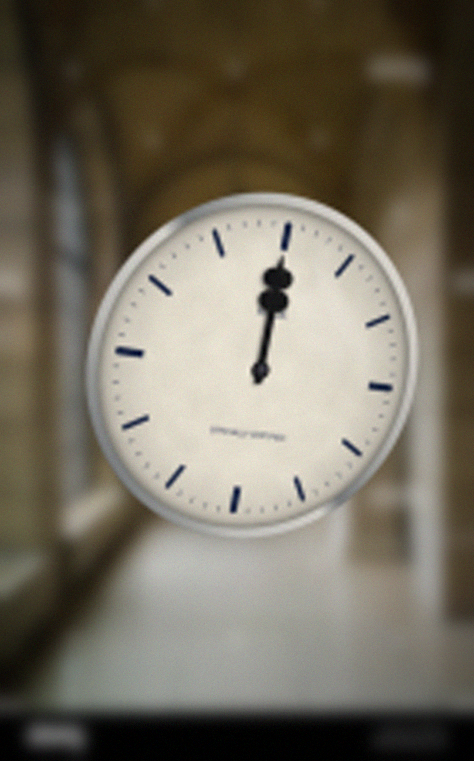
{"hour": 12, "minute": 0}
